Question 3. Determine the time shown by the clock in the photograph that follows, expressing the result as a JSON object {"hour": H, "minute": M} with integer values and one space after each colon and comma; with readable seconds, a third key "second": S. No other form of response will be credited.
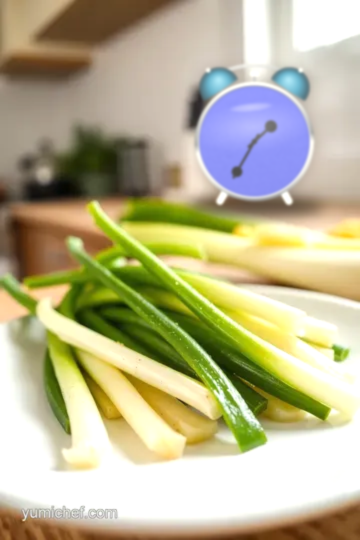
{"hour": 1, "minute": 35}
